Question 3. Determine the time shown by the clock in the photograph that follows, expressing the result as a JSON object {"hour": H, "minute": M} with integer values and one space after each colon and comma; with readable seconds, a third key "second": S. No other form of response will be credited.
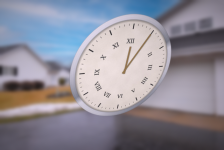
{"hour": 12, "minute": 5}
